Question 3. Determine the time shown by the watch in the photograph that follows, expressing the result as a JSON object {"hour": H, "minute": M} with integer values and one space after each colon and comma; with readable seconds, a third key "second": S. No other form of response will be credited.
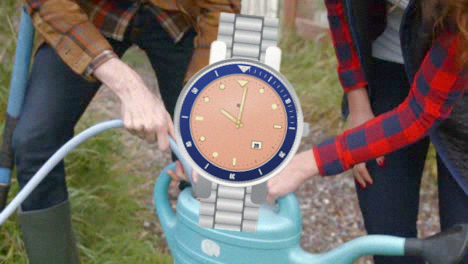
{"hour": 10, "minute": 1}
